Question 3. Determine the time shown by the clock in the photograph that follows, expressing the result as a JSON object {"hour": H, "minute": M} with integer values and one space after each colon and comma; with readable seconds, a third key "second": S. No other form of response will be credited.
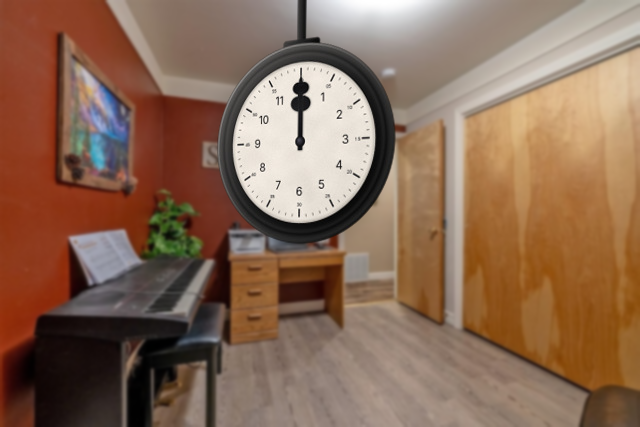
{"hour": 12, "minute": 0}
